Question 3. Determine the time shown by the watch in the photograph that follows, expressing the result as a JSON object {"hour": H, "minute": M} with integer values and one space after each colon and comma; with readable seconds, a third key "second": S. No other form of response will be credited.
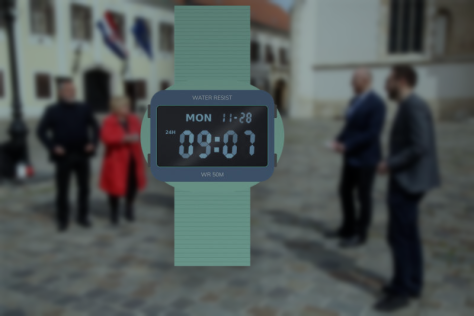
{"hour": 9, "minute": 7}
